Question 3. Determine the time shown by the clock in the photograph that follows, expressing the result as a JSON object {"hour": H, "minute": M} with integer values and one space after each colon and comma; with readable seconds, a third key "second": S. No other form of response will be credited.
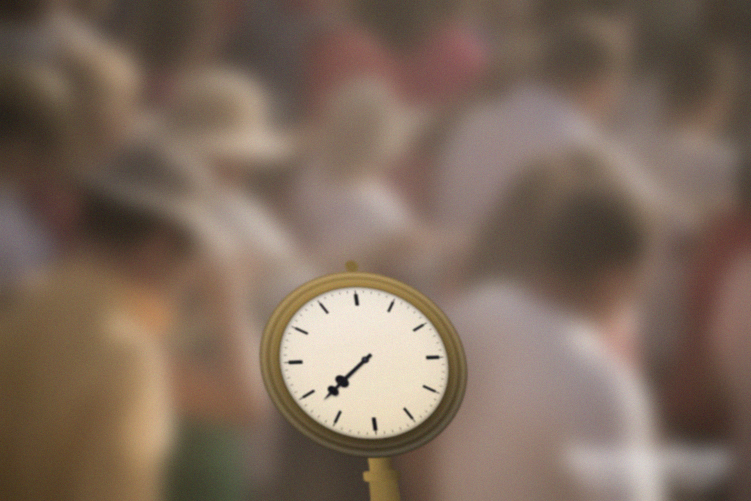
{"hour": 7, "minute": 38}
